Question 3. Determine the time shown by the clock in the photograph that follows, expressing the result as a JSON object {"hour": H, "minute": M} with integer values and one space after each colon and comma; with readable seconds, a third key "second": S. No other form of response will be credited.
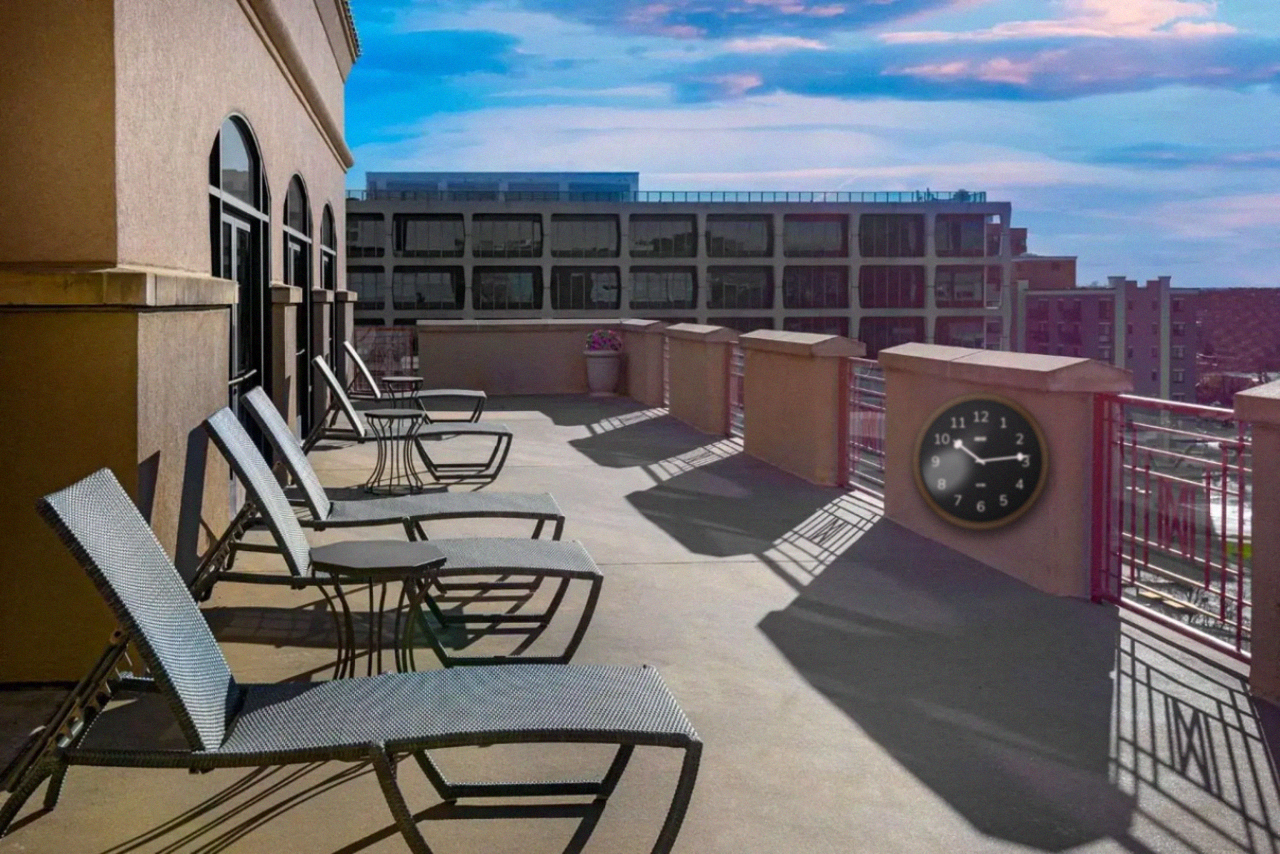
{"hour": 10, "minute": 14}
